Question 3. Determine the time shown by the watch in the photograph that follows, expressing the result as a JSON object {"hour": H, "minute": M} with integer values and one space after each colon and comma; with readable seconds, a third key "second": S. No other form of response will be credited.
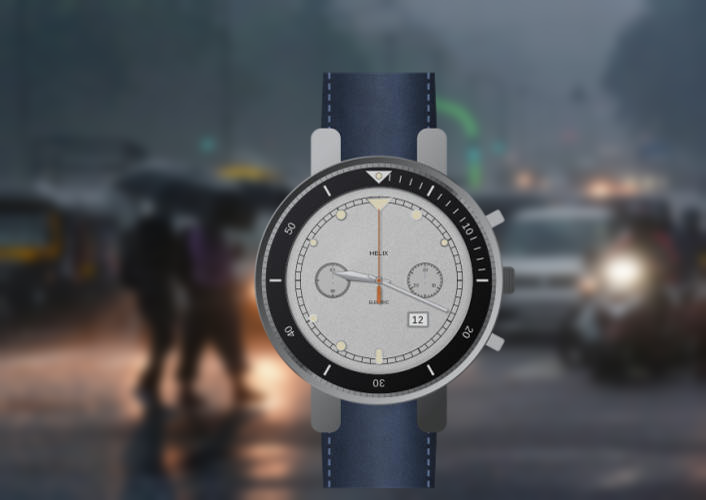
{"hour": 9, "minute": 19}
